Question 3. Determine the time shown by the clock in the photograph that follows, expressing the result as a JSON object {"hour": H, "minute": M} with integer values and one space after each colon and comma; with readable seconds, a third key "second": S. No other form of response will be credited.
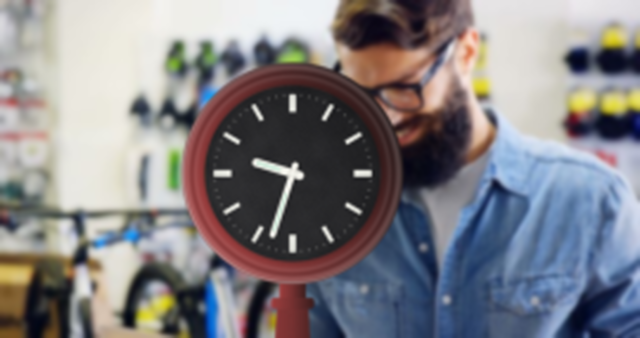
{"hour": 9, "minute": 33}
